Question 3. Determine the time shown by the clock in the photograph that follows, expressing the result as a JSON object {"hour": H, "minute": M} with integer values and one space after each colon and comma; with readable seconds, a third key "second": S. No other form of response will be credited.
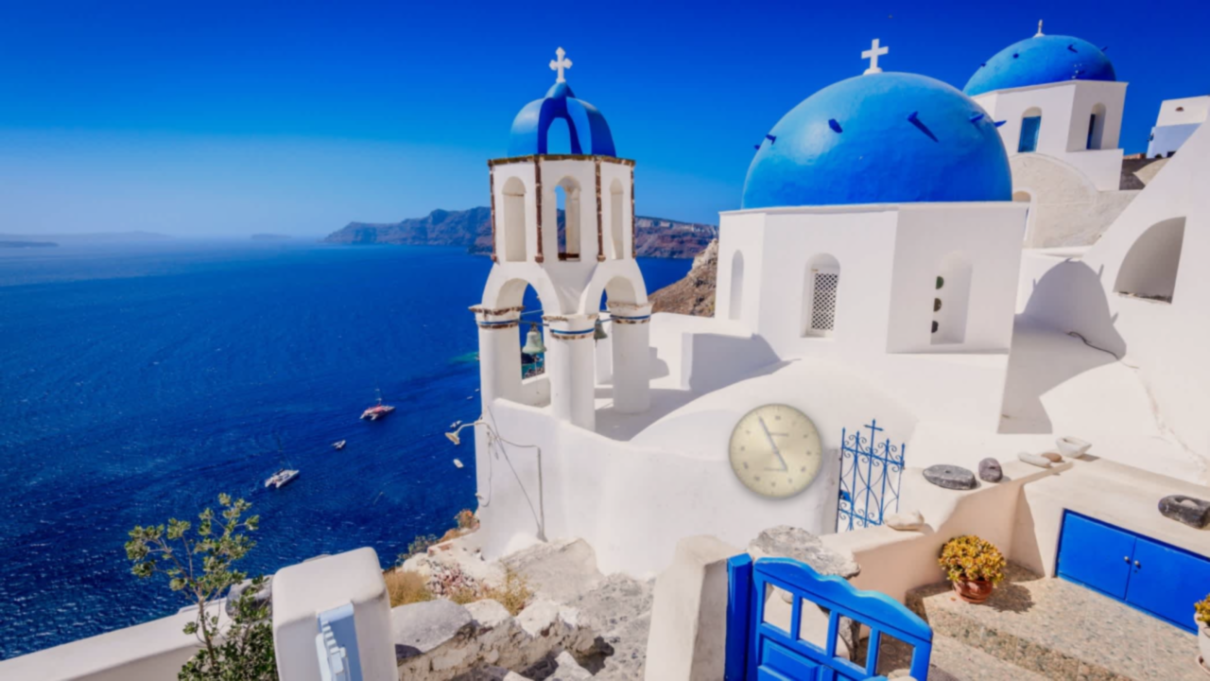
{"hour": 4, "minute": 55}
